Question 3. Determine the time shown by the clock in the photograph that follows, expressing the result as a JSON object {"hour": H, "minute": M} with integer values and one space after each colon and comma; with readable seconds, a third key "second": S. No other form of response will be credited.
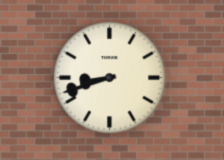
{"hour": 8, "minute": 42}
